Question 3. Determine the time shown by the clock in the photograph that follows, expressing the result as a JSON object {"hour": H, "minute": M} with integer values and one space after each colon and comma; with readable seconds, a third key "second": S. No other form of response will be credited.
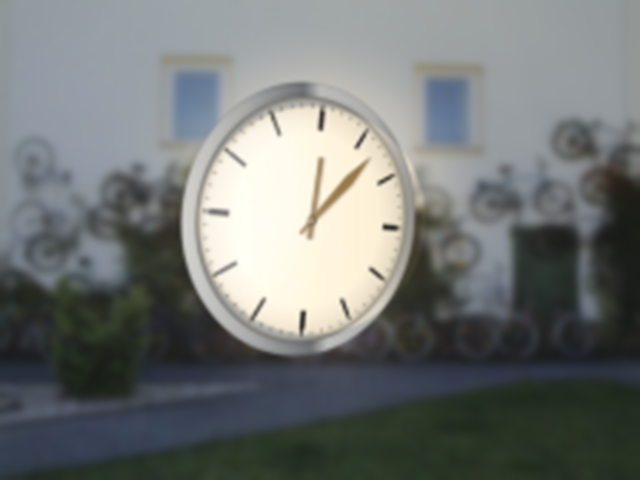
{"hour": 12, "minute": 7}
